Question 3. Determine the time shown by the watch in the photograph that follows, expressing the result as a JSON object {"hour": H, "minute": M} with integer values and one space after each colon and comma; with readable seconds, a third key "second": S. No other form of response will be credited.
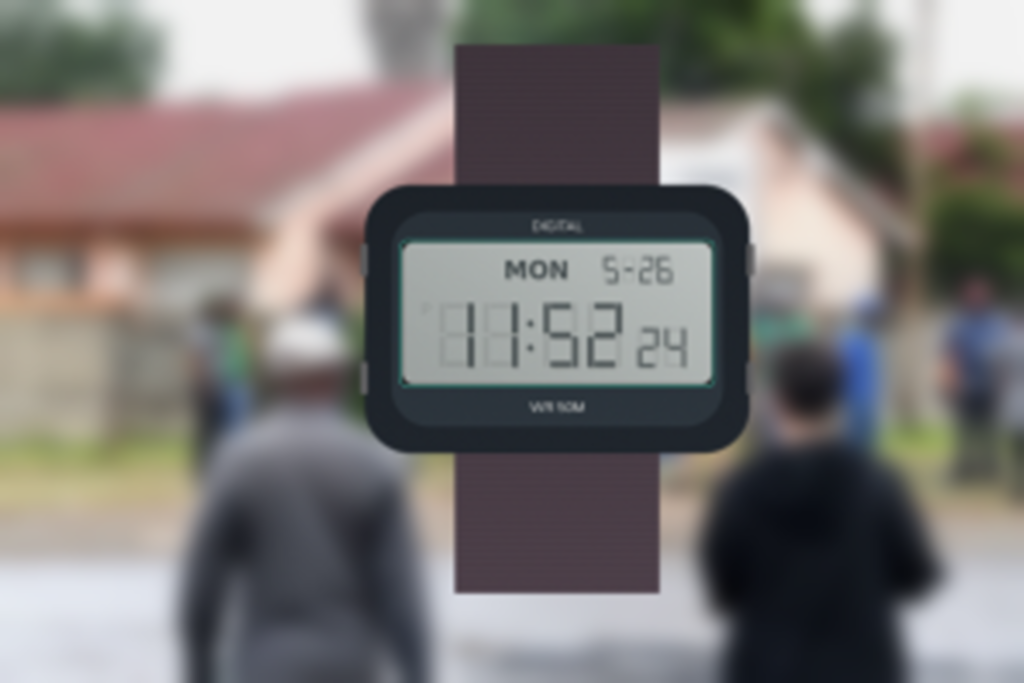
{"hour": 11, "minute": 52, "second": 24}
